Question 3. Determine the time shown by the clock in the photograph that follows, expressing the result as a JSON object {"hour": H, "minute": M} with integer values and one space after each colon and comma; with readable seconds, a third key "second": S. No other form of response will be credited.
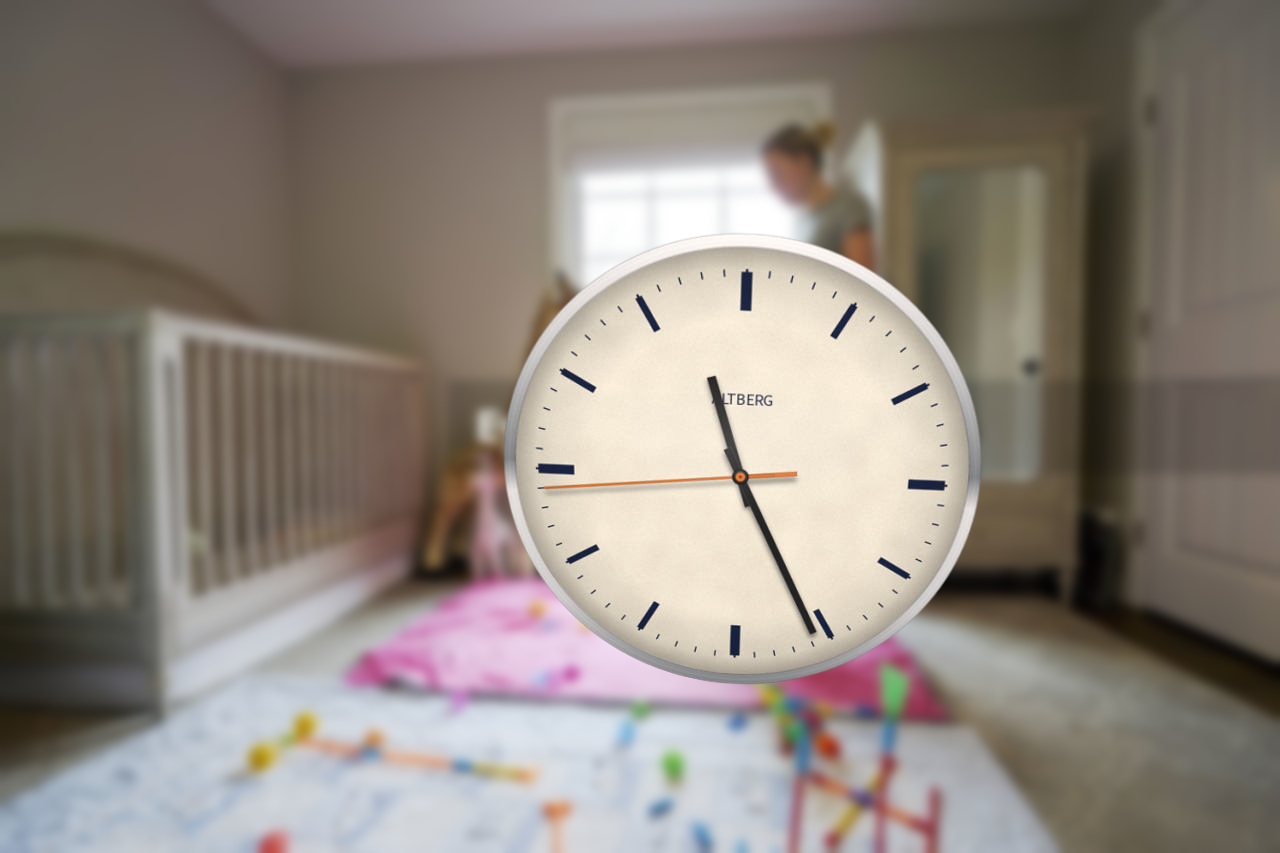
{"hour": 11, "minute": 25, "second": 44}
